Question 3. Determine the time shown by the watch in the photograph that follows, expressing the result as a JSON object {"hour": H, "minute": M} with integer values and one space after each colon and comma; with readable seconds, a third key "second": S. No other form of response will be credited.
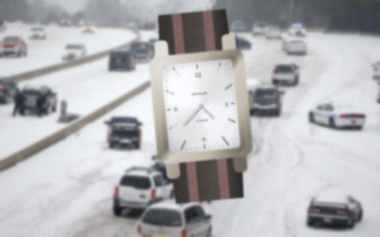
{"hour": 4, "minute": 38}
